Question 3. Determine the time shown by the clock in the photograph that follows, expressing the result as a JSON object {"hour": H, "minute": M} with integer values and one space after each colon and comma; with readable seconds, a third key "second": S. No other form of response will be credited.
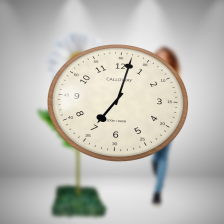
{"hour": 7, "minute": 2}
